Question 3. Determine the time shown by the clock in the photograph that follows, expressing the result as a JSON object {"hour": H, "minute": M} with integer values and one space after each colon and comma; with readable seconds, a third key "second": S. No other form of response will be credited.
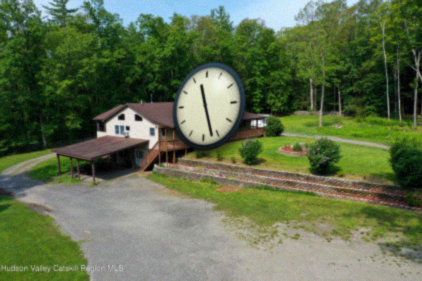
{"hour": 11, "minute": 27}
